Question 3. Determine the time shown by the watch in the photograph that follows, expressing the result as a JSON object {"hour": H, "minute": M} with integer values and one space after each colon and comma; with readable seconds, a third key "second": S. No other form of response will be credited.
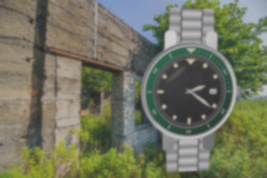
{"hour": 2, "minute": 21}
